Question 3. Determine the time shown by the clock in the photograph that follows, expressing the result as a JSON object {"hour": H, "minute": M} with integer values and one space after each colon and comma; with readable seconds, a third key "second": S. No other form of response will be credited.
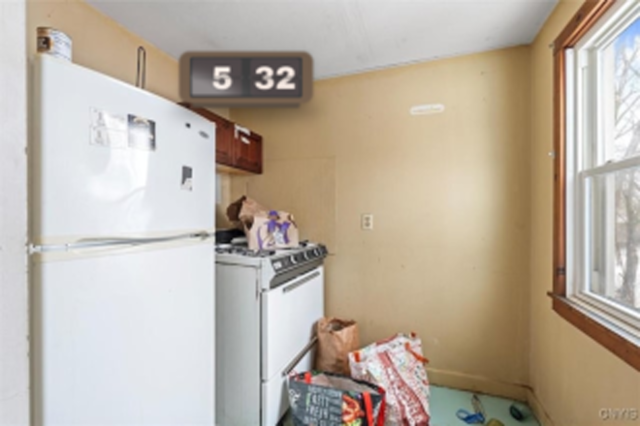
{"hour": 5, "minute": 32}
